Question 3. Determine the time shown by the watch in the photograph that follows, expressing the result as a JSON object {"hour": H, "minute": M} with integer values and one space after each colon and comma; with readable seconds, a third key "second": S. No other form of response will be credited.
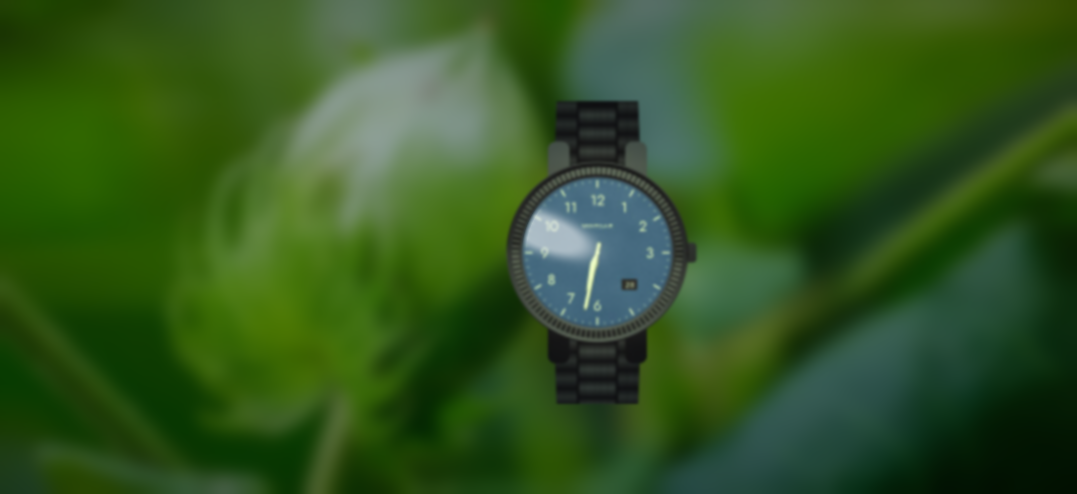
{"hour": 6, "minute": 32}
